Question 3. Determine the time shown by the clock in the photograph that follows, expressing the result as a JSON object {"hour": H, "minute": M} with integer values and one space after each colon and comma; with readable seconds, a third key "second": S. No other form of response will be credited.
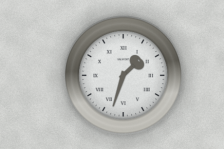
{"hour": 1, "minute": 33}
